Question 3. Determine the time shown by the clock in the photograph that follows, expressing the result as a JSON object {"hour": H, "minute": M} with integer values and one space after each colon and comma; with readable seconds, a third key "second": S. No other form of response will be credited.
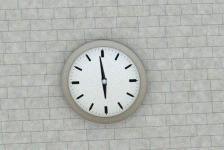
{"hour": 5, "minute": 59}
